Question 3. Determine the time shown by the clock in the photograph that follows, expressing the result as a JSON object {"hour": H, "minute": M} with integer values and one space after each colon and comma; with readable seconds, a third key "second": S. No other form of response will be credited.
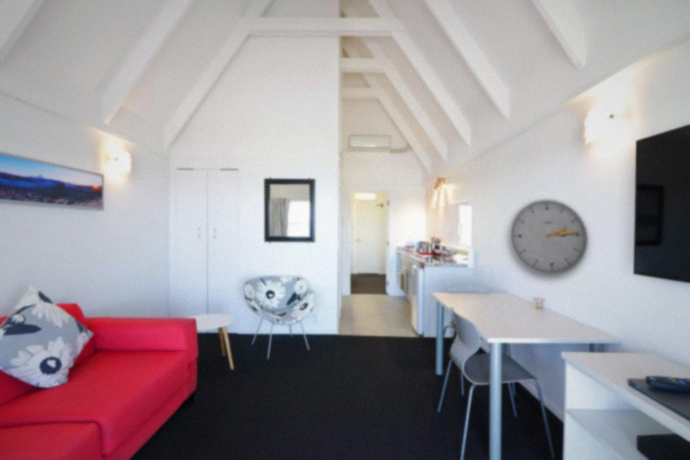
{"hour": 2, "minute": 14}
